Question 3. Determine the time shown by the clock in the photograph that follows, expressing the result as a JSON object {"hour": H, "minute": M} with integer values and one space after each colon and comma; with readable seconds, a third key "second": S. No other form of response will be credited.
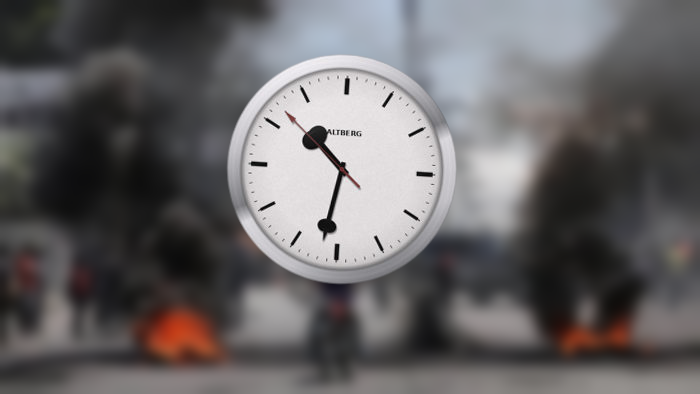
{"hour": 10, "minute": 31, "second": 52}
